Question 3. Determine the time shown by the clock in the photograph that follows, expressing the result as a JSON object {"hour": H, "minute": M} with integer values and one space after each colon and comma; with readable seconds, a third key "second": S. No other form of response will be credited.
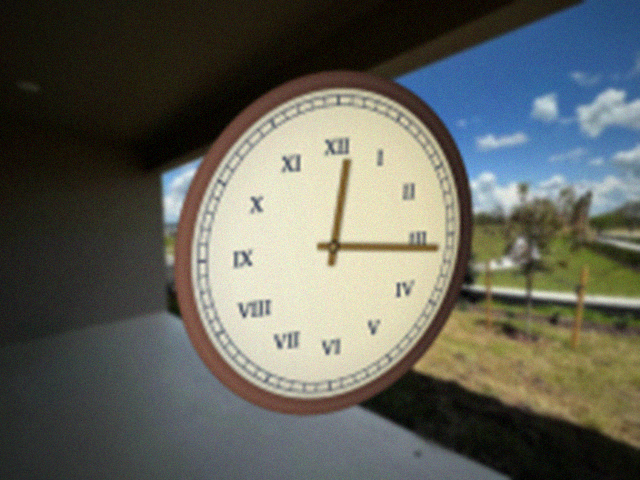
{"hour": 12, "minute": 16}
